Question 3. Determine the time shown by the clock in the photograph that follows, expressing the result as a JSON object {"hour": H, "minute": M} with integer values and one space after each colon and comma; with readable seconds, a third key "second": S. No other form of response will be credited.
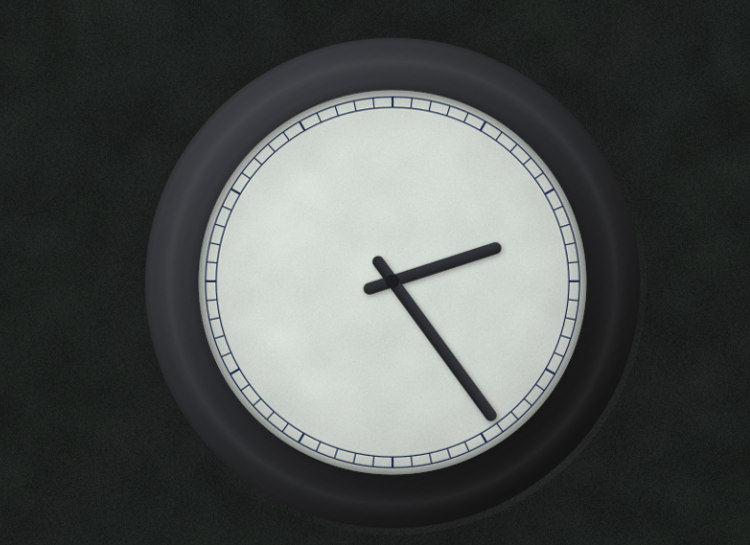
{"hour": 2, "minute": 24}
